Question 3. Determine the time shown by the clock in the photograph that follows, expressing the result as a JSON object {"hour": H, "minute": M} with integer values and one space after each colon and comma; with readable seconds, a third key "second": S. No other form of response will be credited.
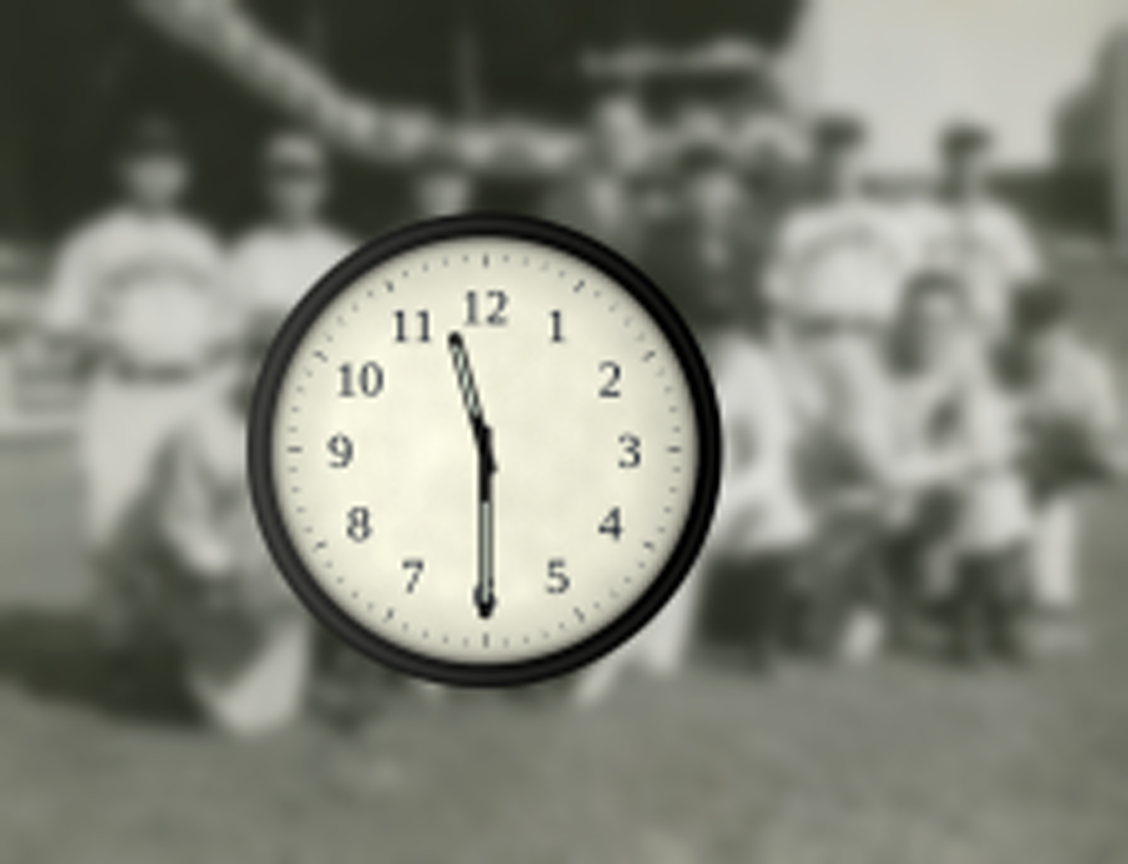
{"hour": 11, "minute": 30}
